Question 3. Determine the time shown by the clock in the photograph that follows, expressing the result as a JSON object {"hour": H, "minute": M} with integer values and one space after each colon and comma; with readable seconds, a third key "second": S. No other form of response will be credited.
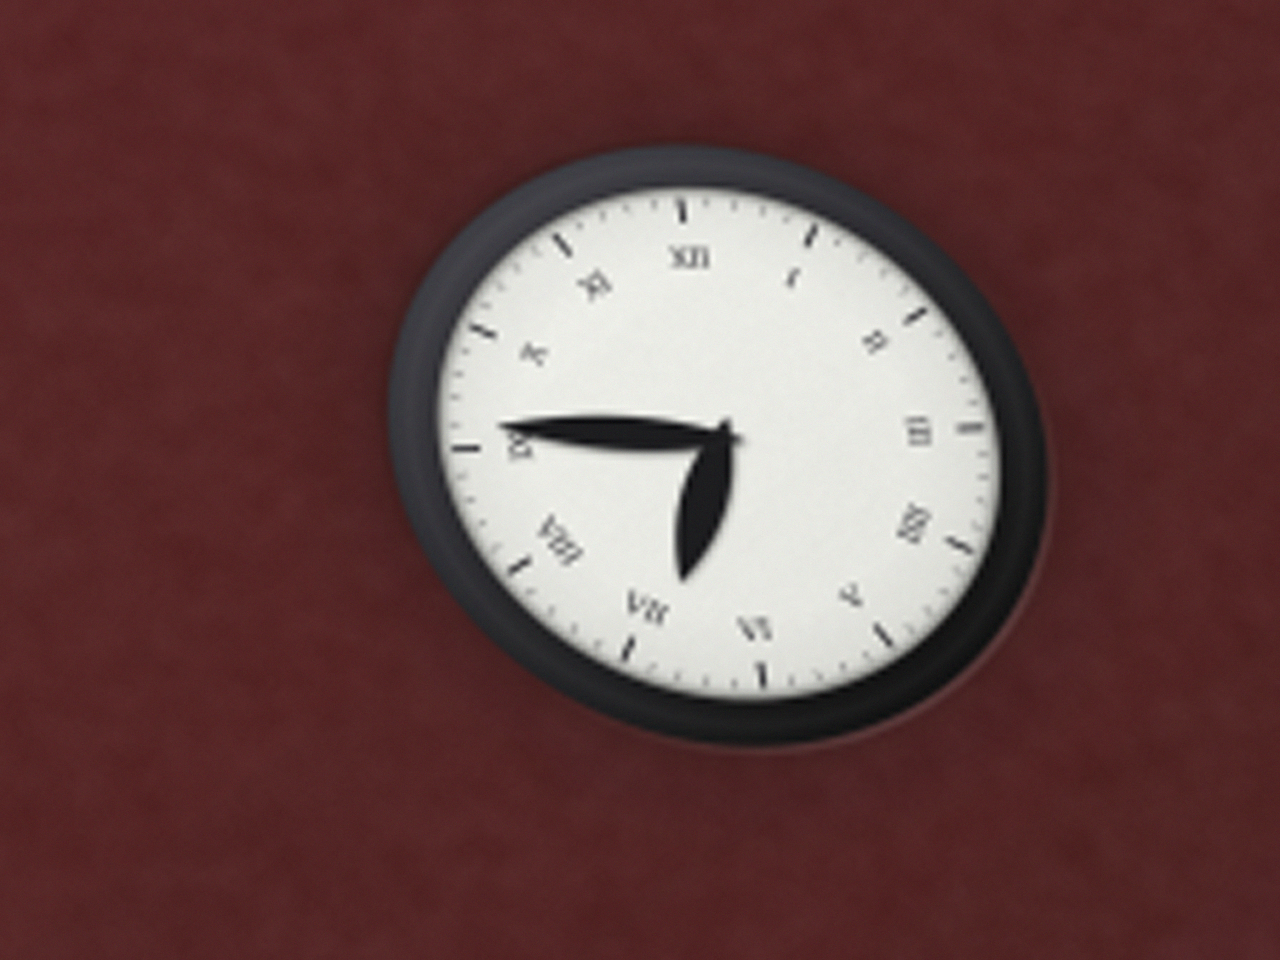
{"hour": 6, "minute": 46}
